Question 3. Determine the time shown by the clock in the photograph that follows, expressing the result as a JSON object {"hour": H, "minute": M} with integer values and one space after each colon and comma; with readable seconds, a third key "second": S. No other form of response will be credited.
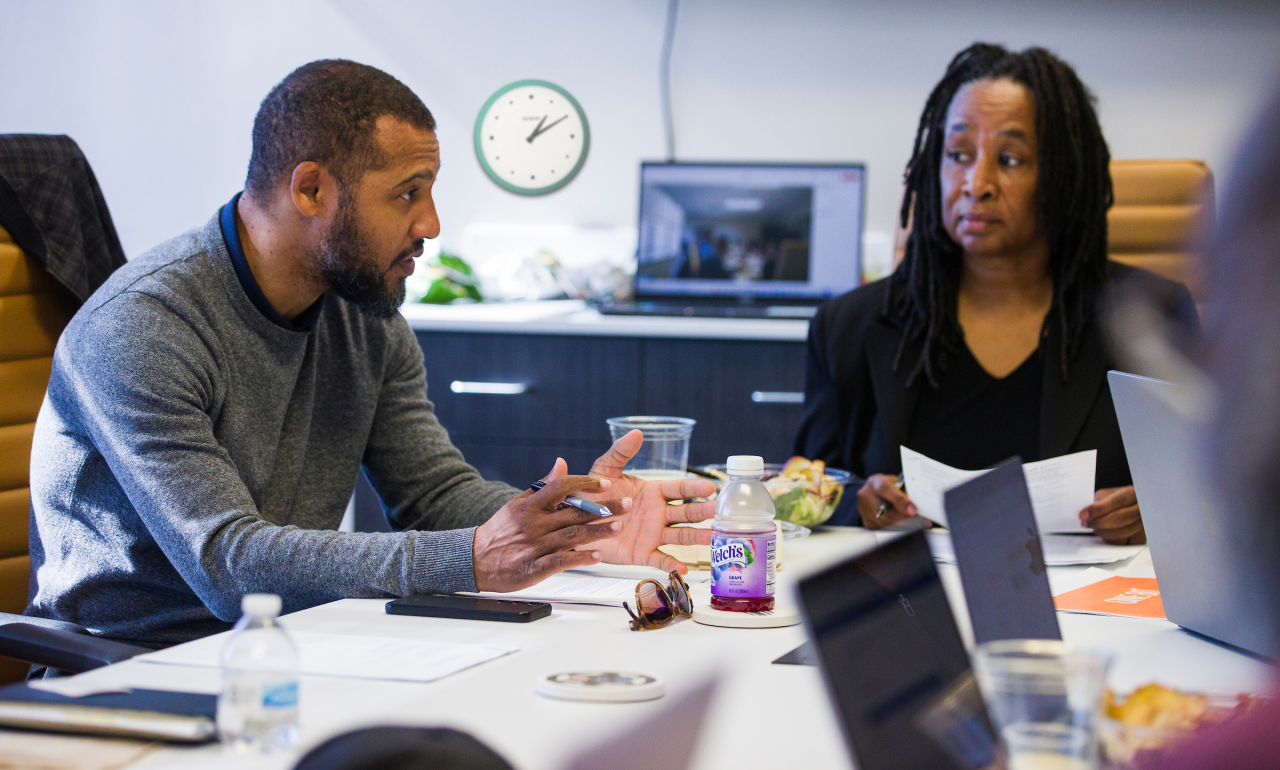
{"hour": 1, "minute": 10}
